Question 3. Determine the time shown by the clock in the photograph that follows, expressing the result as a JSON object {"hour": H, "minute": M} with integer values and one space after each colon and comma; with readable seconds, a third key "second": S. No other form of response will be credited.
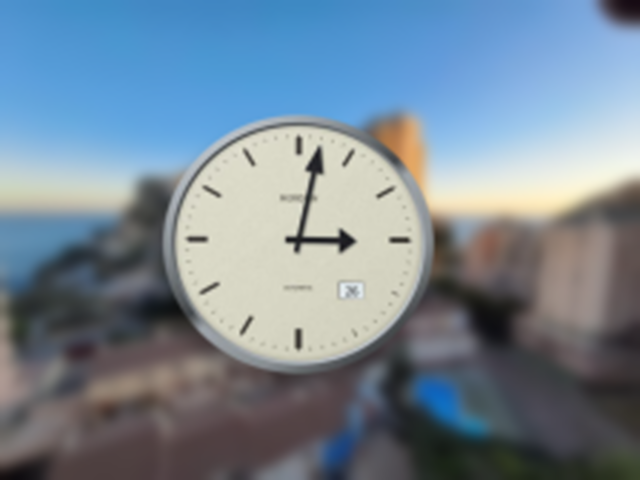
{"hour": 3, "minute": 2}
